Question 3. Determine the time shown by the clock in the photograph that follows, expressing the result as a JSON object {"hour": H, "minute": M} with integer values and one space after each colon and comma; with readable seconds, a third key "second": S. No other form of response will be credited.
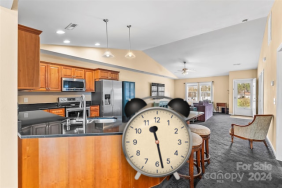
{"hour": 11, "minute": 28}
